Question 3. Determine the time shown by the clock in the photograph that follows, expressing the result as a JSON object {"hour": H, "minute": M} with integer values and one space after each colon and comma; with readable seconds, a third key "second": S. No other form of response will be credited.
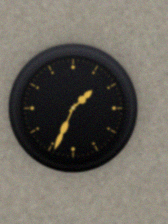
{"hour": 1, "minute": 34}
